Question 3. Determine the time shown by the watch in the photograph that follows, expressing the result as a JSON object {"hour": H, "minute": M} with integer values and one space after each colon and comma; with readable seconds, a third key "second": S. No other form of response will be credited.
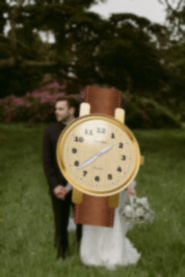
{"hour": 1, "minute": 38}
